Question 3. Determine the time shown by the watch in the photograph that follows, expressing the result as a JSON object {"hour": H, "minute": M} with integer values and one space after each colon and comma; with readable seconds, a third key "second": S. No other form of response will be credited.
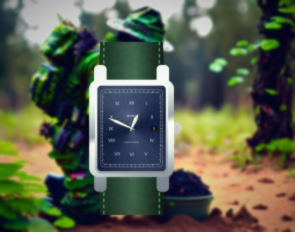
{"hour": 12, "minute": 49}
